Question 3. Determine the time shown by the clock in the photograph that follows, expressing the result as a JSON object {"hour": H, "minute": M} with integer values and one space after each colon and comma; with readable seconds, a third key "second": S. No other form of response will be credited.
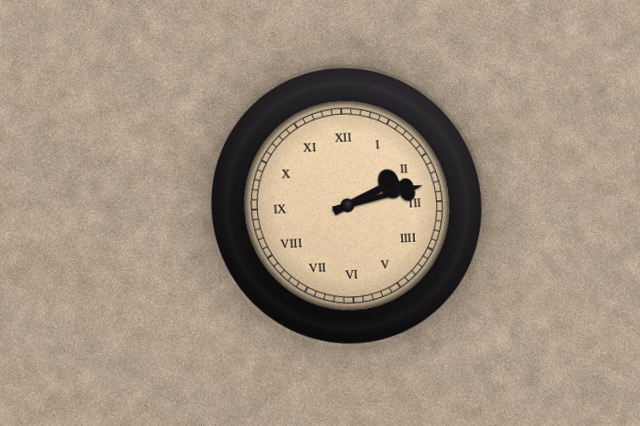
{"hour": 2, "minute": 13}
